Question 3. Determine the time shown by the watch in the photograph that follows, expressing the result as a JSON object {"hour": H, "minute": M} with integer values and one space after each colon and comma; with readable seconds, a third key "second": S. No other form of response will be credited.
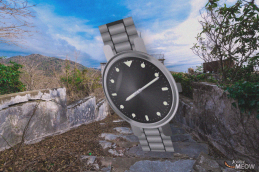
{"hour": 8, "minute": 11}
